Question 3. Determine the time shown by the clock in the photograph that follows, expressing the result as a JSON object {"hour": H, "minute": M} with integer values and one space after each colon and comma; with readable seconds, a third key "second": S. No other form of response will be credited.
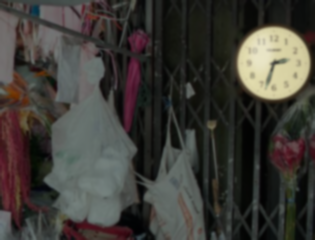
{"hour": 2, "minute": 33}
